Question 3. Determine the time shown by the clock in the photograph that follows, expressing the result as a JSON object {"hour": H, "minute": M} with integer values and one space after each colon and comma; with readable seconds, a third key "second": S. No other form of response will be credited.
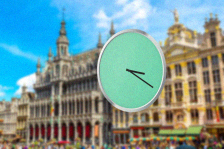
{"hour": 3, "minute": 20}
